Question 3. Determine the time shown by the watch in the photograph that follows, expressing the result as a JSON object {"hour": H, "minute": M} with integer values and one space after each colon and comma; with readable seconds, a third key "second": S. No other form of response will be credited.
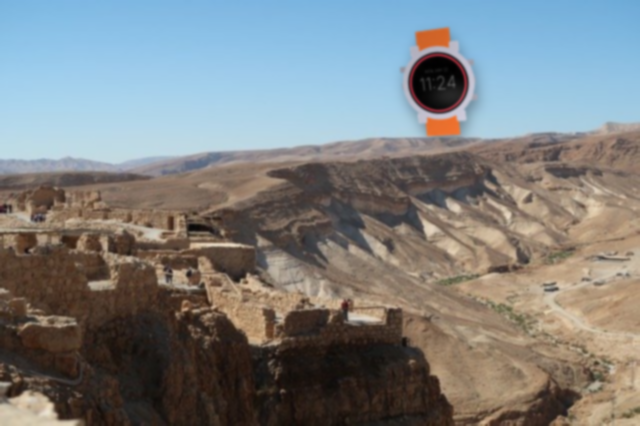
{"hour": 11, "minute": 24}
